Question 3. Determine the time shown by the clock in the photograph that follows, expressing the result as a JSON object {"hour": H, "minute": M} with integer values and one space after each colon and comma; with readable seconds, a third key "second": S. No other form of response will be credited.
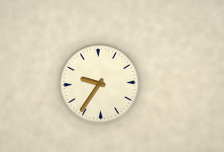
{"hour": 9, "minute": 36}
